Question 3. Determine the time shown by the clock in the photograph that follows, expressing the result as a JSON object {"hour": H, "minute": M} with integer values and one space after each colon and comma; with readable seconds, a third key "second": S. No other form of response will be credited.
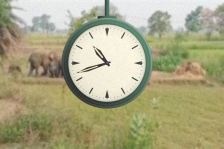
{"hour": 10, "minute": 42}
